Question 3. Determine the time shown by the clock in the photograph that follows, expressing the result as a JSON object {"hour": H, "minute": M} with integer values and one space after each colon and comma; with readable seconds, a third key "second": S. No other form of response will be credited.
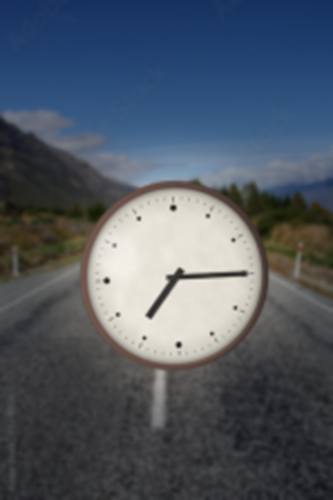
{"hour": 7, "minute": 15}
